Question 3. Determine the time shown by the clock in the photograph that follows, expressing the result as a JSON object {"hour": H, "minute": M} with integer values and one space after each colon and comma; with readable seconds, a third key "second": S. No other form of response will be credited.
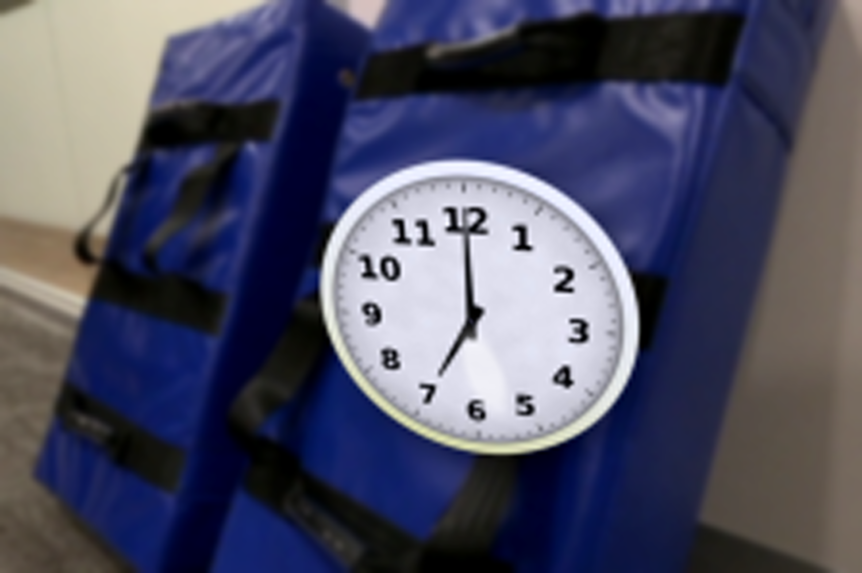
{"hour": 7, "minute": 0}
